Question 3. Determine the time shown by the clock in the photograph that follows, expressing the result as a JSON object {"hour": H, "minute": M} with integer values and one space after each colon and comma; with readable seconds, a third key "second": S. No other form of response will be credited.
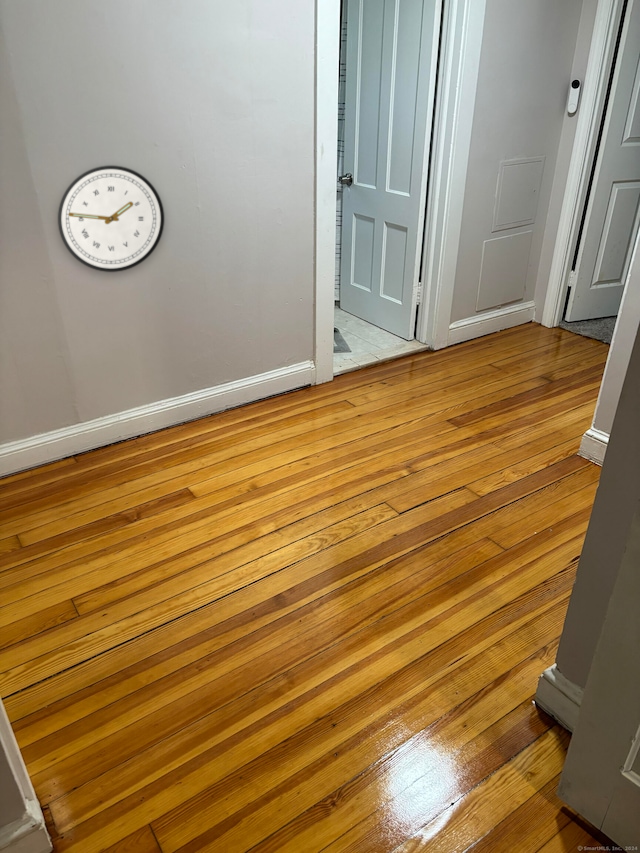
{"hour": 1, "minute": 46}
